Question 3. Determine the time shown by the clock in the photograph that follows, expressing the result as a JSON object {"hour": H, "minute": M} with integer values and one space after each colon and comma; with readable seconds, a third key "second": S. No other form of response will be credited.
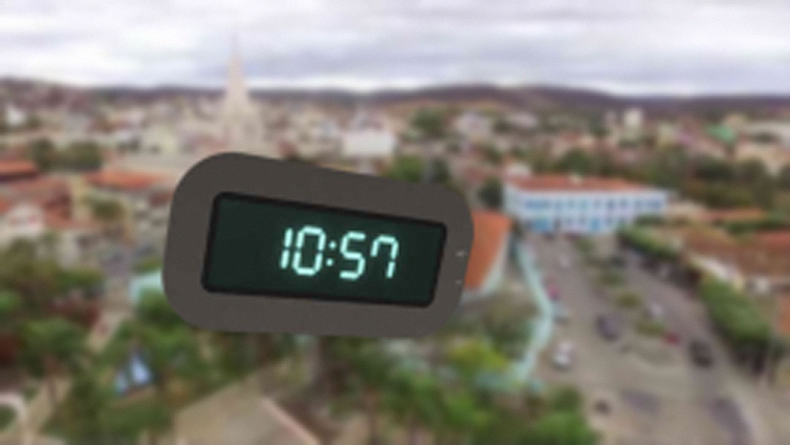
{"hour": 10, "minute": 57}
